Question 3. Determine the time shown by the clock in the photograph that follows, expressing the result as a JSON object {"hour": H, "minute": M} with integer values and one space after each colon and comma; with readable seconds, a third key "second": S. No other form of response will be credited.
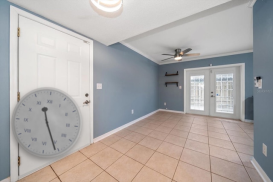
{"hour": 11, "minute": 26}
